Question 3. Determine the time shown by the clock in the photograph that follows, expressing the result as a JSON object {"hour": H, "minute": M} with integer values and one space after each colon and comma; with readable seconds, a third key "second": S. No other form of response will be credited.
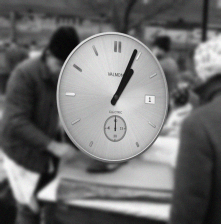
{"hour": 1, "minute": 4}
